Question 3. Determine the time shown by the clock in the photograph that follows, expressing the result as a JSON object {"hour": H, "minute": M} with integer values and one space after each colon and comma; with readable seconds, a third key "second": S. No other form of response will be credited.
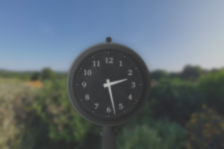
{"hour": 2, "minute": 28}
